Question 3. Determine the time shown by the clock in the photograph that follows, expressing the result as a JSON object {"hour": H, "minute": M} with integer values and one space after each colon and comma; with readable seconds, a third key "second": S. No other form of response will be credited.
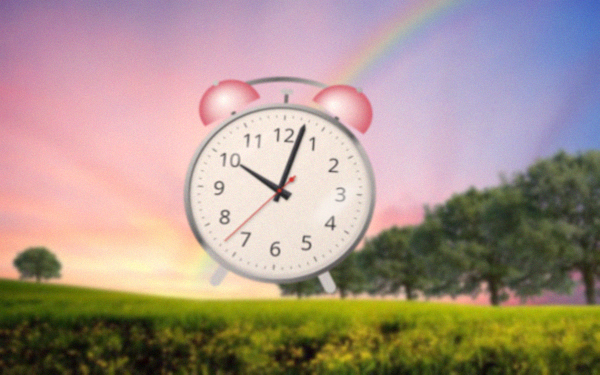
{"hour": 10, "minute": 2, "second": 37}
